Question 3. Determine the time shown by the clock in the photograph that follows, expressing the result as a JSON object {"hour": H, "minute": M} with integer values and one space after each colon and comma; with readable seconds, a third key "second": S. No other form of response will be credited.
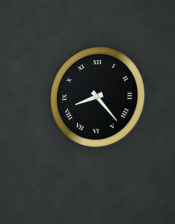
{"hour": 8, "minute": 23}
